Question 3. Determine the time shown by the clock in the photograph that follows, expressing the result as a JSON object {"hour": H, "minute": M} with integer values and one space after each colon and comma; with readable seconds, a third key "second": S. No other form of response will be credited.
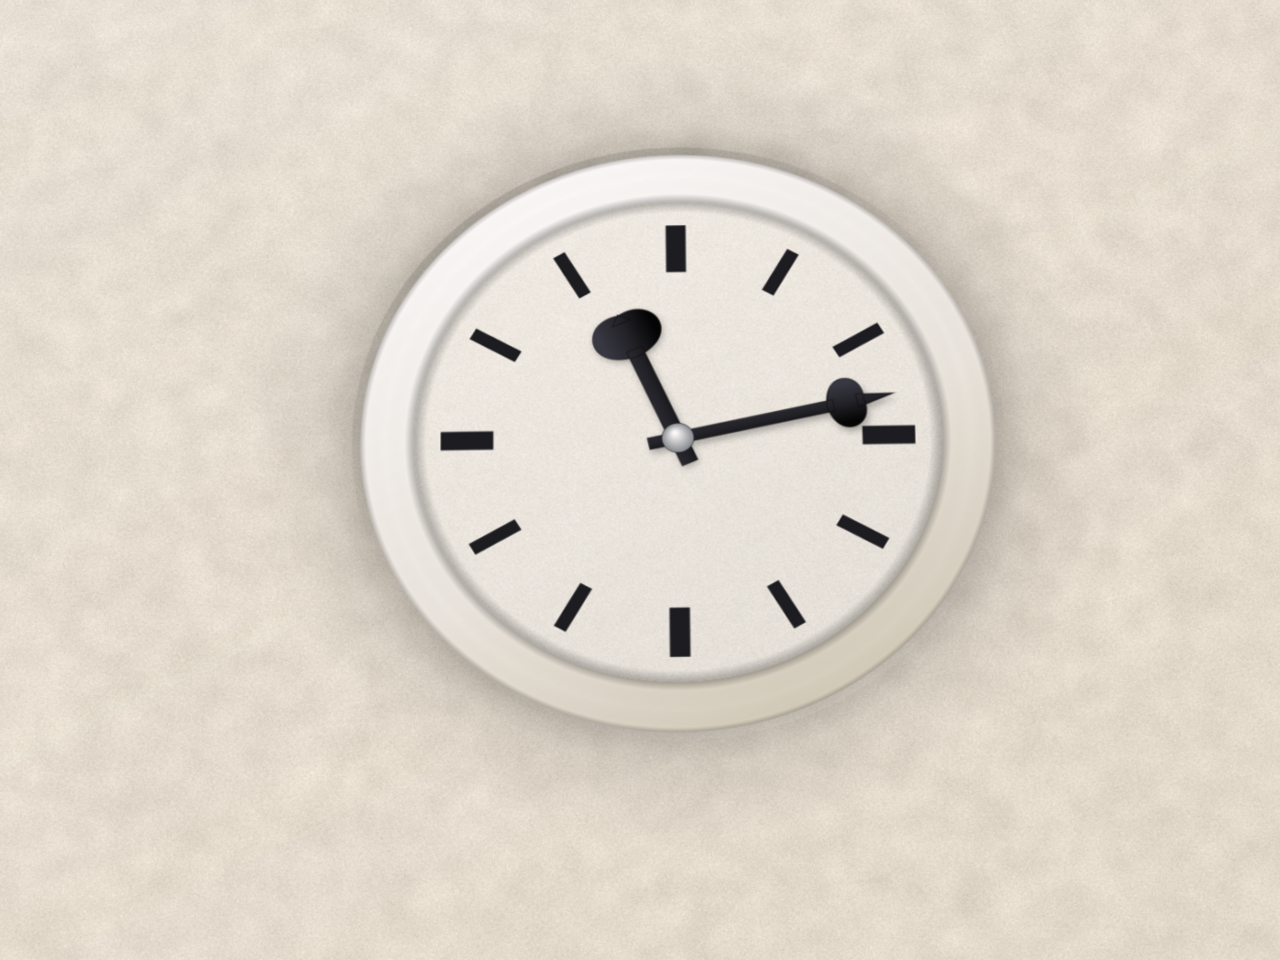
{"hour": 11, "minute": 13}
